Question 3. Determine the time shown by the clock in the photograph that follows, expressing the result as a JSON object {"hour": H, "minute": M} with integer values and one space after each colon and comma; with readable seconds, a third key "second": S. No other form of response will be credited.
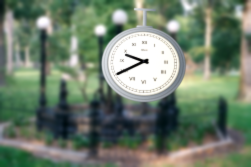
{"hour": 9, "minute": 40}
